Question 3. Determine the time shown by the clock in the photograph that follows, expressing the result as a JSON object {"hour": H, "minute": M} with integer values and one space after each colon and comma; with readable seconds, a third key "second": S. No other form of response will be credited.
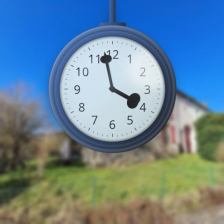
{"hour": 3, "minute": 58}
